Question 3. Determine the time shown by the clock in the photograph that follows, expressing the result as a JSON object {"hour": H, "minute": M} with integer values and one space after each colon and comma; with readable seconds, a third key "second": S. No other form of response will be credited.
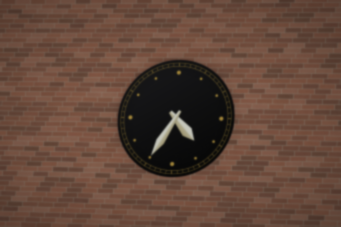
{"hour": 4, "minute": 35}
